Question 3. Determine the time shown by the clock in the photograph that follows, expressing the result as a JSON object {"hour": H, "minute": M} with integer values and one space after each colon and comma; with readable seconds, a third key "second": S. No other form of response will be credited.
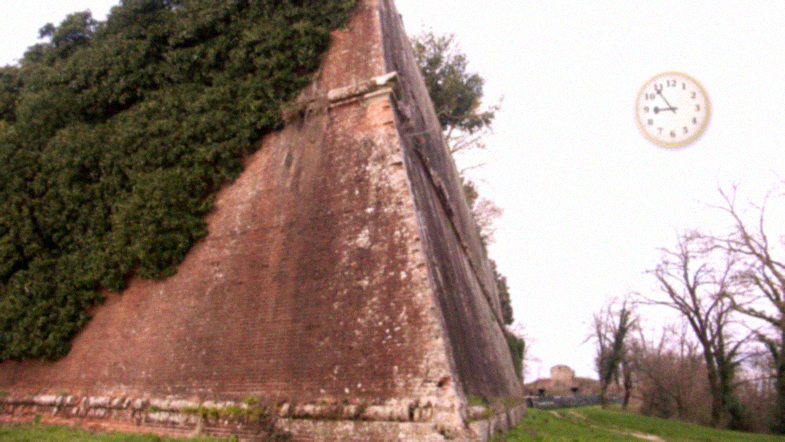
{"hour": 8, "minute": 54}
